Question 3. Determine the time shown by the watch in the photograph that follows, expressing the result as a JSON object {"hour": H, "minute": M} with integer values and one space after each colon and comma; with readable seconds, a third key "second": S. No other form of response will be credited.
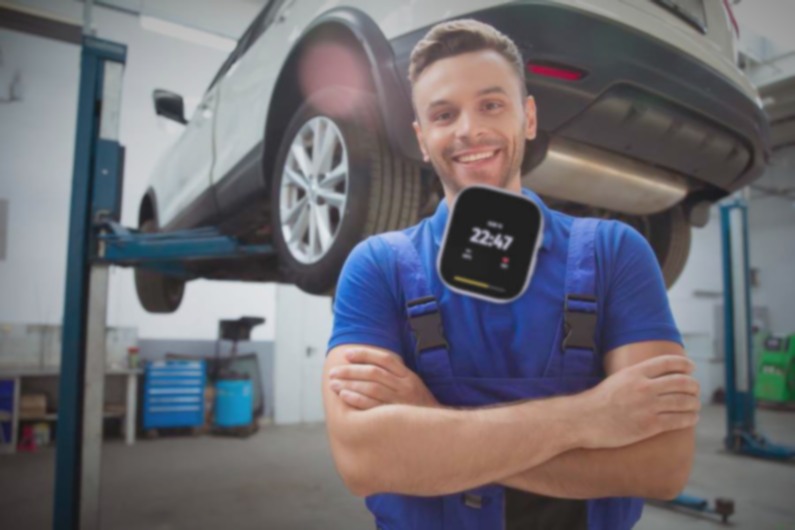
{"hour": 22, "minute": 47}
